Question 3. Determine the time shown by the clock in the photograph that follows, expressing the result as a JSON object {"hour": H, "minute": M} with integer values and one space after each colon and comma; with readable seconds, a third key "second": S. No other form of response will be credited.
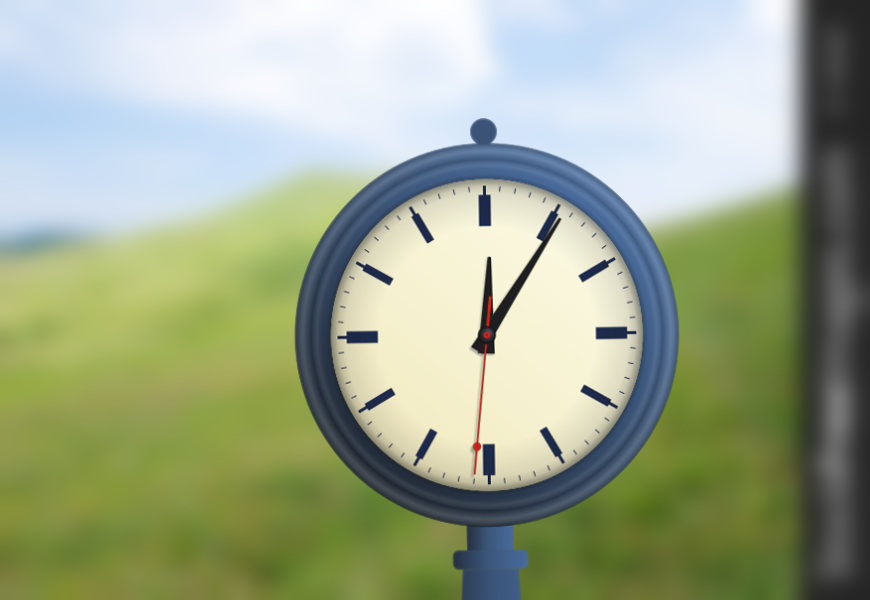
{"hour": 12, "minute": 5, "second": 31}
